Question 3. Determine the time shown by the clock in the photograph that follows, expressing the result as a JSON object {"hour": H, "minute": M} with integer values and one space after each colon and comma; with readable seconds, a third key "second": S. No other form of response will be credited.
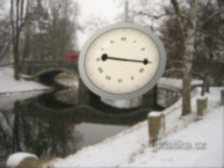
{"hour": 9, "minute": 16}
